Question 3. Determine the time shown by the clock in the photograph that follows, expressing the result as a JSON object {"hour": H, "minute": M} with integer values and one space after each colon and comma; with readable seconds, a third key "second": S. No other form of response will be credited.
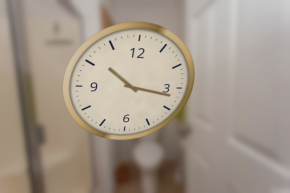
{"hour": 10, "minute": 17}
